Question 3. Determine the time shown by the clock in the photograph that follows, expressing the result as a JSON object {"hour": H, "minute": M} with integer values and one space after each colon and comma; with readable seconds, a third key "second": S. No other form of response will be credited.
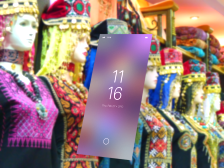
{"hour": 11, "minute": 16}
